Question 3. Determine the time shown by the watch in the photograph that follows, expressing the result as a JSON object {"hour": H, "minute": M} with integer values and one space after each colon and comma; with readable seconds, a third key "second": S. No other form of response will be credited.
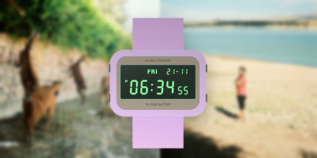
{"hour": 6, "minute": 34, "second": 55}
